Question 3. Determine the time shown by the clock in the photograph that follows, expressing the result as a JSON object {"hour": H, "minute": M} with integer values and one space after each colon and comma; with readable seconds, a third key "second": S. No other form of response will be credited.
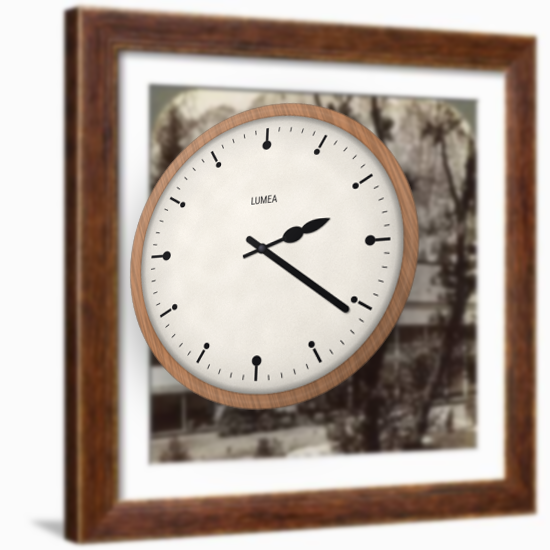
{"hour": 2, "minute": 21}
